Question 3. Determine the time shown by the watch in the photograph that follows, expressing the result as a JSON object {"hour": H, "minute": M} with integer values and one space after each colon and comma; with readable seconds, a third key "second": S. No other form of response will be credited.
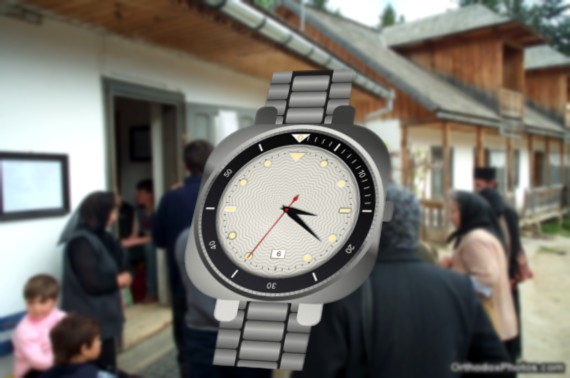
{"hour": 3, "minute": 21, "second": 35}
